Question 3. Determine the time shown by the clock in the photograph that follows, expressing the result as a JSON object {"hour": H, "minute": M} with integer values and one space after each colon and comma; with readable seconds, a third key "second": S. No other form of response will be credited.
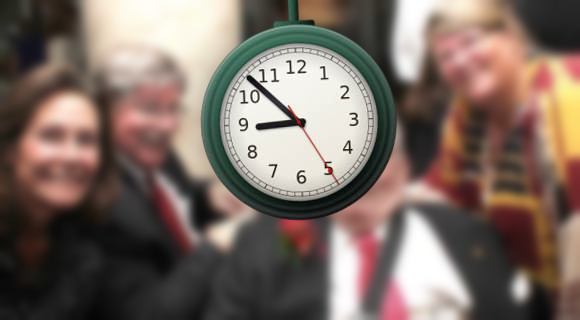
{"hour": 8, "minute": 52, "second": 25}
